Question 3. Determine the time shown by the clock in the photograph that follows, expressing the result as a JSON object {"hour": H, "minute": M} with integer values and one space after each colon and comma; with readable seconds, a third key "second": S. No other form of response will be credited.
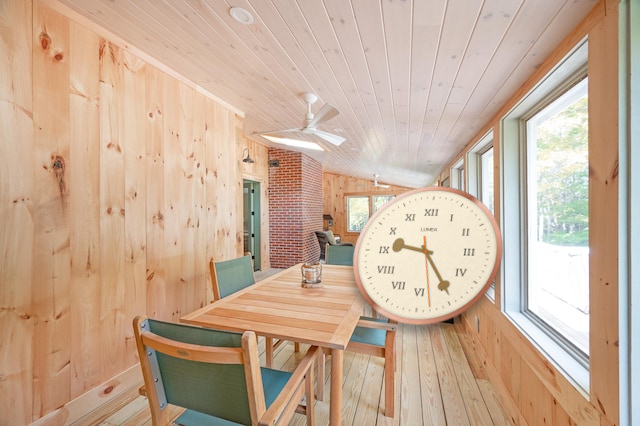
{"hour": 9, "minute": 24, "second": 28}
